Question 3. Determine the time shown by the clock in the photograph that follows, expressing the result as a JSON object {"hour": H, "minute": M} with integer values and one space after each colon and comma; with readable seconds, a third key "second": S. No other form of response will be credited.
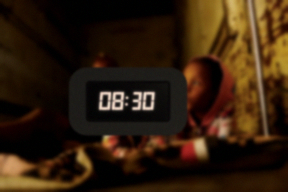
{"hour": 8, "minute": 30}
